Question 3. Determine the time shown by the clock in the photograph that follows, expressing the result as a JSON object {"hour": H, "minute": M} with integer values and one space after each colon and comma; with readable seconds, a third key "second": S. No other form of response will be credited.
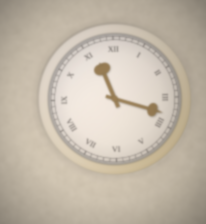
{"hour": 11, "minute": 18}
